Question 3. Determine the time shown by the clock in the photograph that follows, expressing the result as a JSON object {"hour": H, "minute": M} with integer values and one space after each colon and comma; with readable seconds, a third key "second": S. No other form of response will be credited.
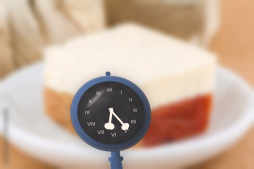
{"hour": 6, "minute": 24}
